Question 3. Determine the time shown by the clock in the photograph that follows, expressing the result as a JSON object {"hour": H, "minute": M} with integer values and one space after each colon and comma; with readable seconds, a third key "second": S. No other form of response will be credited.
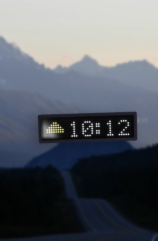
{"hour": 10, "minute": 12}
